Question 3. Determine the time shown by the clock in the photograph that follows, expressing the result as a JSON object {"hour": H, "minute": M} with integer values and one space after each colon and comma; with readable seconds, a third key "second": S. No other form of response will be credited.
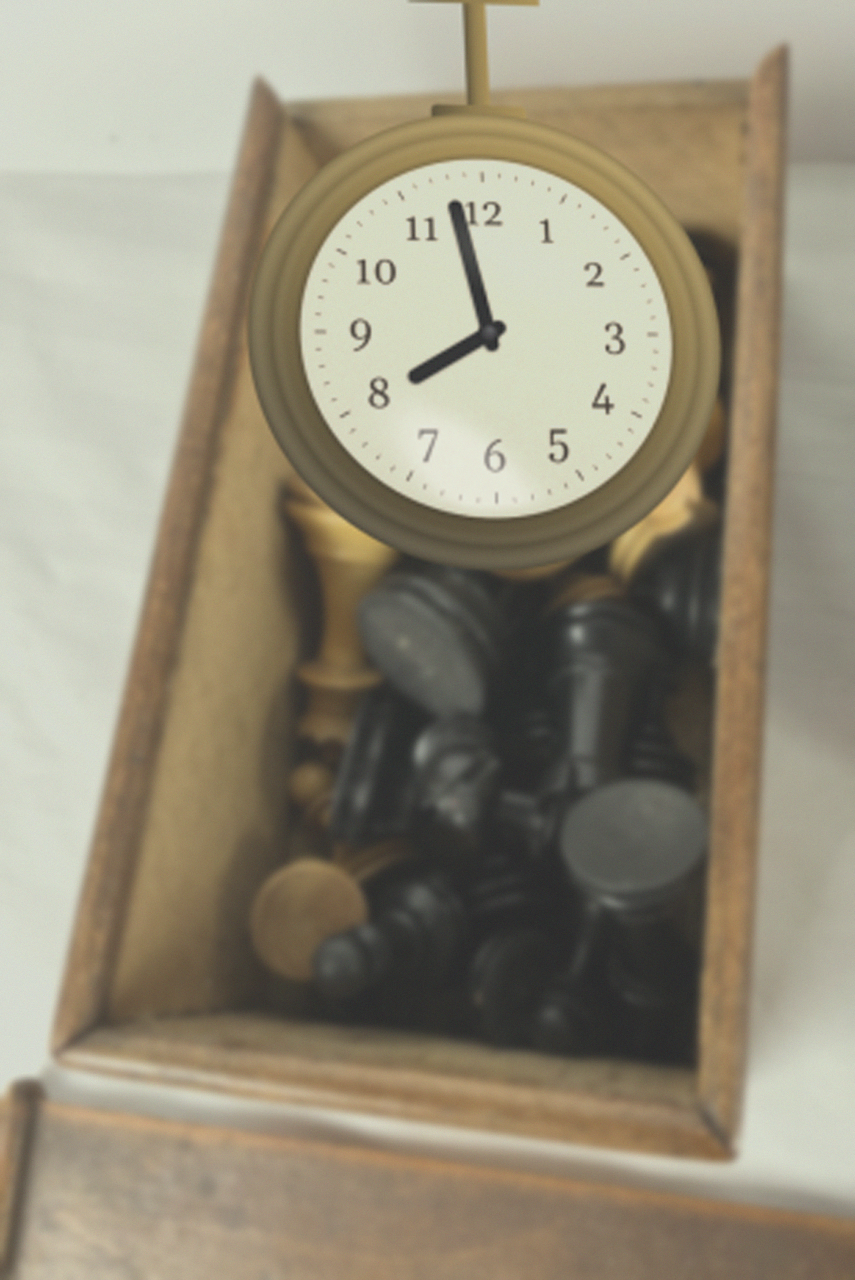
{"hour": 7, "minute": 58}
